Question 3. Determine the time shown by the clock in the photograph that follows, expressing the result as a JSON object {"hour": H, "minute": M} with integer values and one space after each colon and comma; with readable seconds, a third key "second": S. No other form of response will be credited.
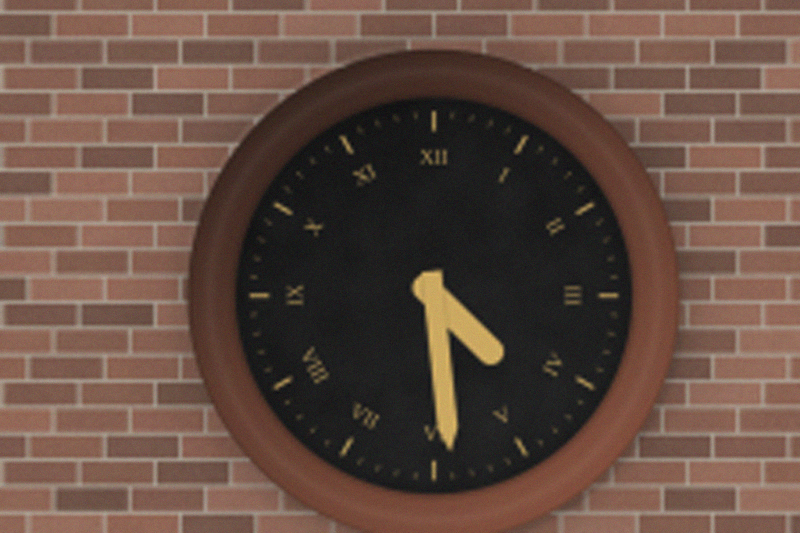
{"hour": 4, "minute": 29}
